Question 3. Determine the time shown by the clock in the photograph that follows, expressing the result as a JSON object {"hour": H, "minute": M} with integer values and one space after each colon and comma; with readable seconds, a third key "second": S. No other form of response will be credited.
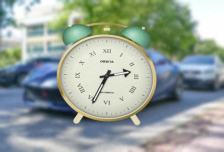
{"hour": 2, "minute": 34}
